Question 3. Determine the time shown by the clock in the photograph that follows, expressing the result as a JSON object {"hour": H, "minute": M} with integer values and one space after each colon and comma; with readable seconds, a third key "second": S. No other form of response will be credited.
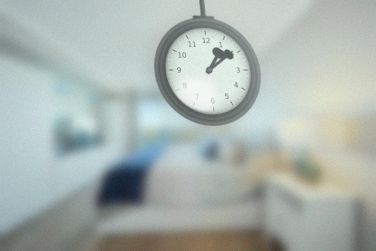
{"hour": 1, "minute": 9}
